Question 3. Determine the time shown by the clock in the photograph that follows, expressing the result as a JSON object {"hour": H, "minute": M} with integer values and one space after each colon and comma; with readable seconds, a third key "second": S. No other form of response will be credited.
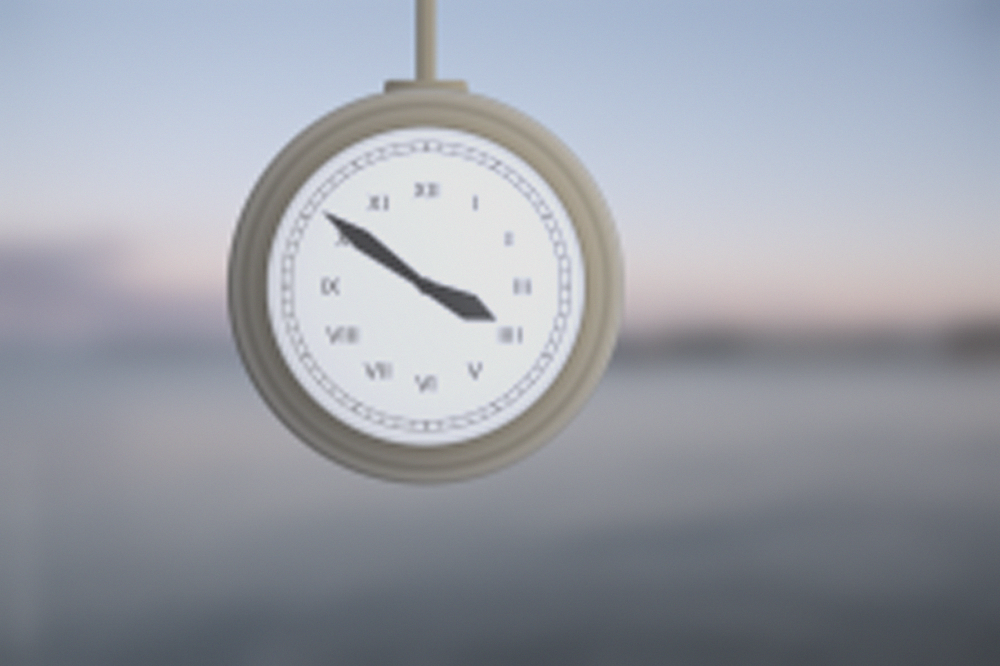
{"hour": 3, "minute": 51}
